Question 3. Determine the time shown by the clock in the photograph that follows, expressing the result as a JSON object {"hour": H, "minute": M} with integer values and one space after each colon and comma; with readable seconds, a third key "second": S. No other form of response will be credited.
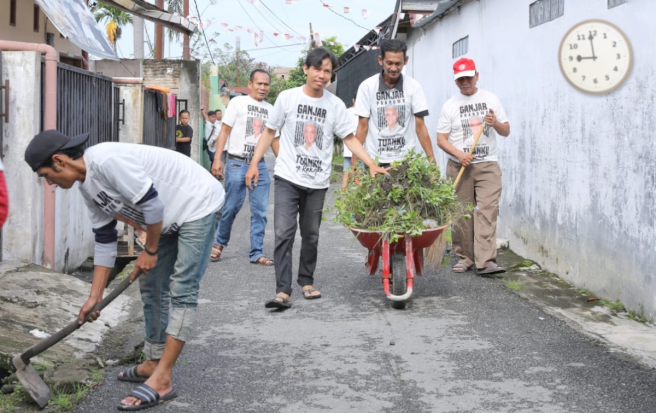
{"hour": 8, "minute": 59}
